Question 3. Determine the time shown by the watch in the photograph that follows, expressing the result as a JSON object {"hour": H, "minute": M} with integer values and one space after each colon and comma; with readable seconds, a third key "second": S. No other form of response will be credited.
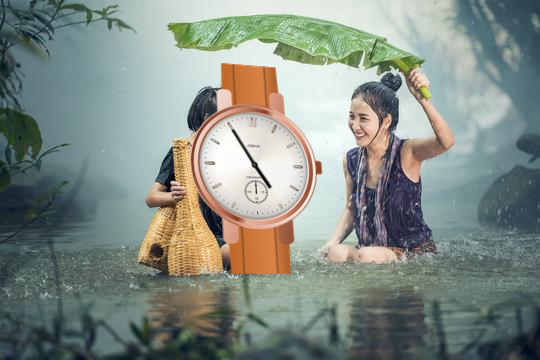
{"hour": 4, "minute": 55}
